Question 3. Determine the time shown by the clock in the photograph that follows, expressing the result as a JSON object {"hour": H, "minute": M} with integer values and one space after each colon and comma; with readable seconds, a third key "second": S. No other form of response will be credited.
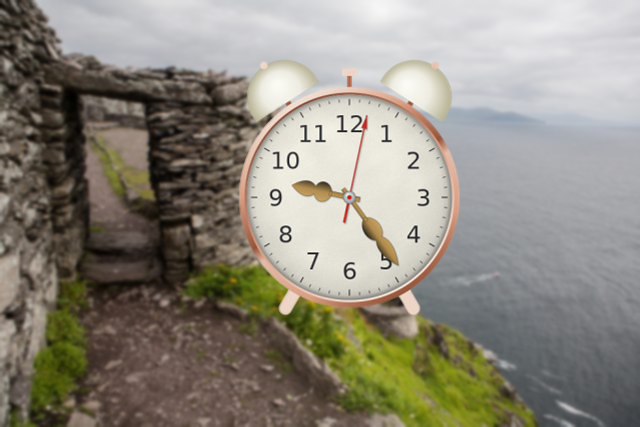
{"hour": 9, "minute": 24, "second": 2}
